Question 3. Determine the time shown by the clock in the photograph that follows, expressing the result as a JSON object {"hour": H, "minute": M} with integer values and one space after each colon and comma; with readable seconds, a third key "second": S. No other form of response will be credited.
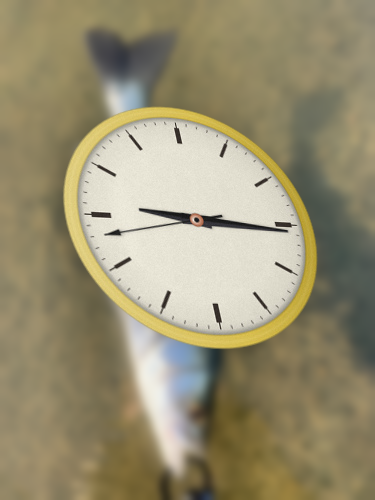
{"hour": 9, "minute": 15, "second": 43}
